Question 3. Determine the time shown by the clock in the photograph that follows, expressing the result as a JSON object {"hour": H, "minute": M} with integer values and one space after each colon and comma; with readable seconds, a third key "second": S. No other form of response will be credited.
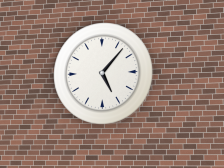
{"hour": 5, "minute": 7}
